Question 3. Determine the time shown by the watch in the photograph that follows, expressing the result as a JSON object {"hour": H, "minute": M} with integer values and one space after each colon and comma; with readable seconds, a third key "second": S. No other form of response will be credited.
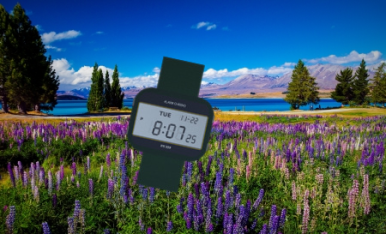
{"hour": 8, "minute": 7, "second": 25}
